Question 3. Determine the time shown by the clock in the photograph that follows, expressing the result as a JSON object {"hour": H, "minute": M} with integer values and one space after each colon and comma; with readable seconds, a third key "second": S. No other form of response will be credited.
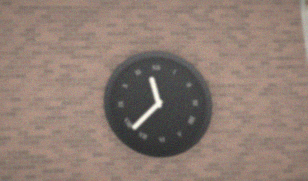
{"hour": 11, "minute": 38}
